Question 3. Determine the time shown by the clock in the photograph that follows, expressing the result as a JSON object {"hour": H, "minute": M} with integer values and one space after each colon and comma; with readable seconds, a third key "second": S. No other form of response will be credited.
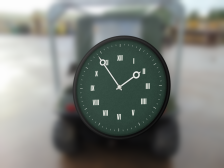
{"hour": 1, "minute": 54}
